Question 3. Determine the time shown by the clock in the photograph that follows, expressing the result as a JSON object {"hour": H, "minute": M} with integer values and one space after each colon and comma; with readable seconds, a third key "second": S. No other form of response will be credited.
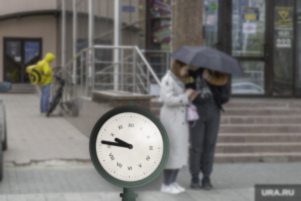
{"hour": 9, "minute": 46}
